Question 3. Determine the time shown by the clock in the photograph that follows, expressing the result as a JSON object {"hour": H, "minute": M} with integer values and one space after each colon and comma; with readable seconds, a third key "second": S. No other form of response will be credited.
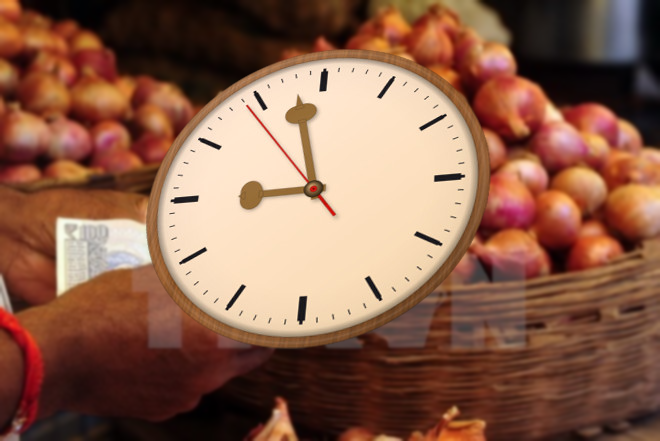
{"hour": 8, "minute": 57, "second": 54}
